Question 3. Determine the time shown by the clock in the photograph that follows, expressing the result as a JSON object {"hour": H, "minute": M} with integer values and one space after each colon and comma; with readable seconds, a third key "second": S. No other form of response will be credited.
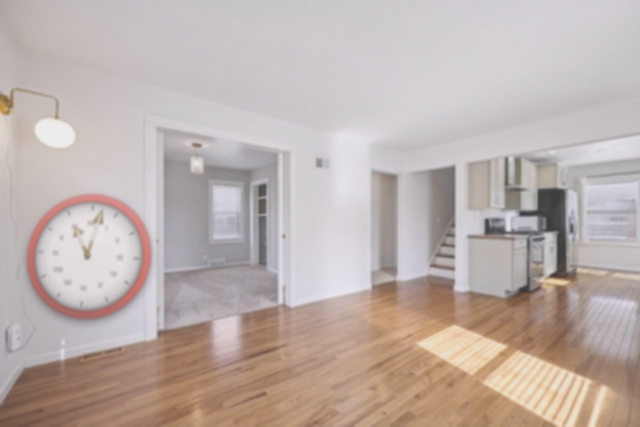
{"hour": 11, "minute": 2}
